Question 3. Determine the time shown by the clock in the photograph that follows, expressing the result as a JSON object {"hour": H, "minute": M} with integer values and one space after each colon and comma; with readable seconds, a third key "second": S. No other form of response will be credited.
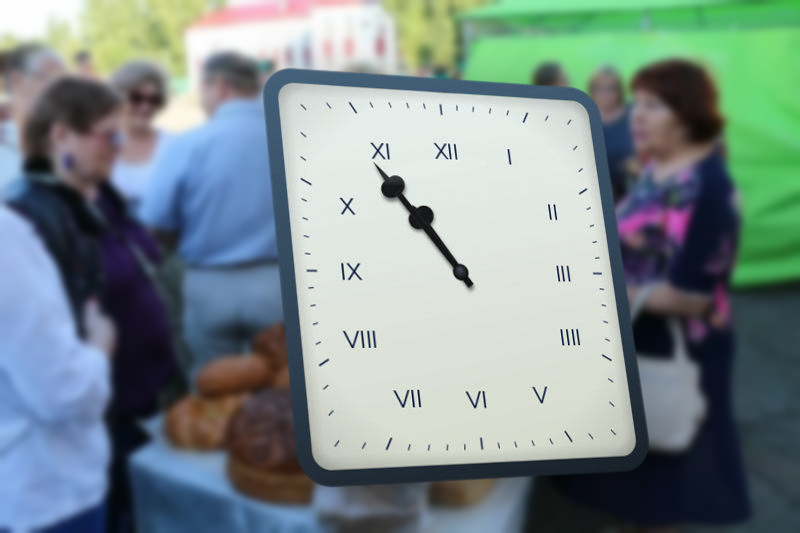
{"hour": 10, "minute": 54}
